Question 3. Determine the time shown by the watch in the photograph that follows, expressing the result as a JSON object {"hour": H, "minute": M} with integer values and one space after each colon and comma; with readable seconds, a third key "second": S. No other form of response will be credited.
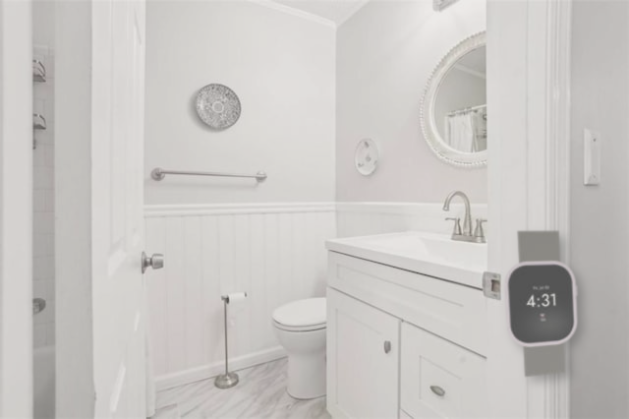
{"hour": 4, "minute": 31}
